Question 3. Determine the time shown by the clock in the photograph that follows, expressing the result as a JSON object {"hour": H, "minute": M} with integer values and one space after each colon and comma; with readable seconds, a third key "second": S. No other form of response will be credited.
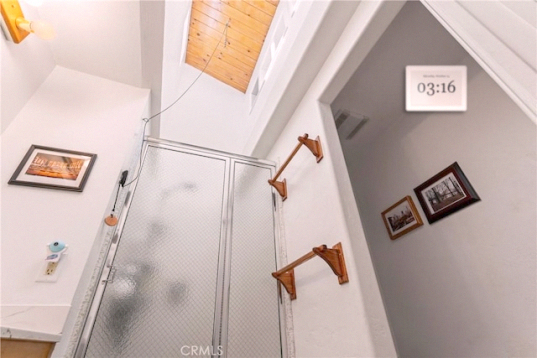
{"hour": 3, "minute": 16}
